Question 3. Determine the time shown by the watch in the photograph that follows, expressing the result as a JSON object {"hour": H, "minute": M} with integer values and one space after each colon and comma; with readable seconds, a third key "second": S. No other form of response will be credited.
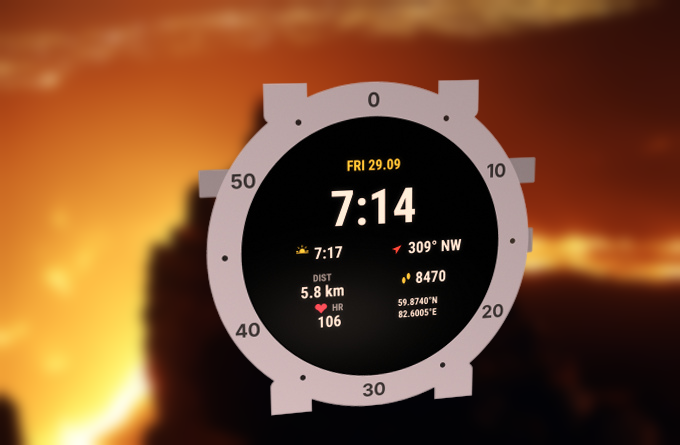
{"hour": 7, "minute": 14}
